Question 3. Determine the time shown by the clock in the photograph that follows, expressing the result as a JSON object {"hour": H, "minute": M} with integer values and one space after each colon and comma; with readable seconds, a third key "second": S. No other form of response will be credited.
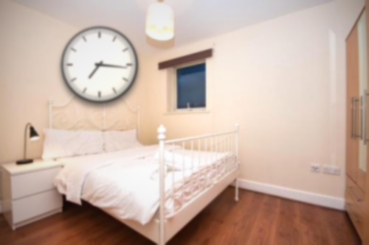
{"hour": 7, "minute": 16}
